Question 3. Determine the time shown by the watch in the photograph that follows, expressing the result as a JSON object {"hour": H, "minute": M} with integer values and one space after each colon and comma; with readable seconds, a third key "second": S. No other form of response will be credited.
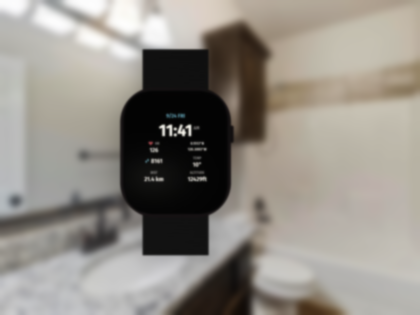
{"hour": 11, "minute": 41}
